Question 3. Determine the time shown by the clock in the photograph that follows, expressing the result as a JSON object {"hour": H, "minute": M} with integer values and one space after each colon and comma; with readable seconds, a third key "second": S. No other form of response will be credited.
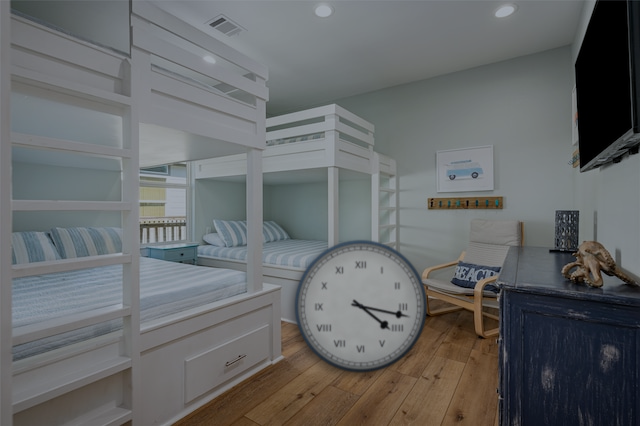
{"hour": 4, "minute": 17}
